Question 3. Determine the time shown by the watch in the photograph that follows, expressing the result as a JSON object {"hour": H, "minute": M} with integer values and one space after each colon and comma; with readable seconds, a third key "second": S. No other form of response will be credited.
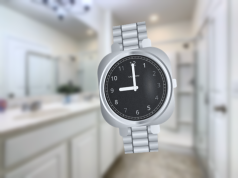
{"hour": 9, "minute": 0}
